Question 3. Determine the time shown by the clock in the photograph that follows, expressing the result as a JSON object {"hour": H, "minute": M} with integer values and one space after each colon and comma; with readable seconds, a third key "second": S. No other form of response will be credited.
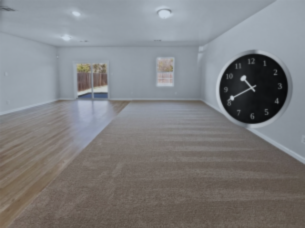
{"hour": 10, "minute": 41}
